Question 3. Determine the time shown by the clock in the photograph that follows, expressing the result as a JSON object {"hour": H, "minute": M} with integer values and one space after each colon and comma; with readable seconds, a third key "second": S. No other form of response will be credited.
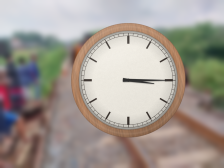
{"hour": 3, "minute": 15}
